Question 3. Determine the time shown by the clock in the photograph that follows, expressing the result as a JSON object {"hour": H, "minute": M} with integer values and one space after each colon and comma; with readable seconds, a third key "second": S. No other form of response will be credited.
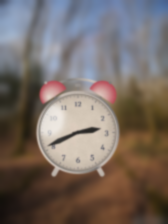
{"hour": 2, "minute": 41}
